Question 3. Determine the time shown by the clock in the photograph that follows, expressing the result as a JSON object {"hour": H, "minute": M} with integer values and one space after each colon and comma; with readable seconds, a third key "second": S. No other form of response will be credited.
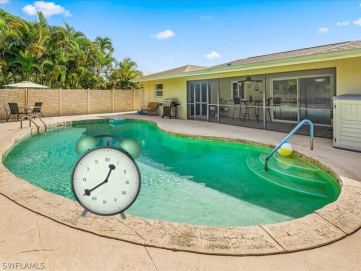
{"hour": 12, "minute": 39}
